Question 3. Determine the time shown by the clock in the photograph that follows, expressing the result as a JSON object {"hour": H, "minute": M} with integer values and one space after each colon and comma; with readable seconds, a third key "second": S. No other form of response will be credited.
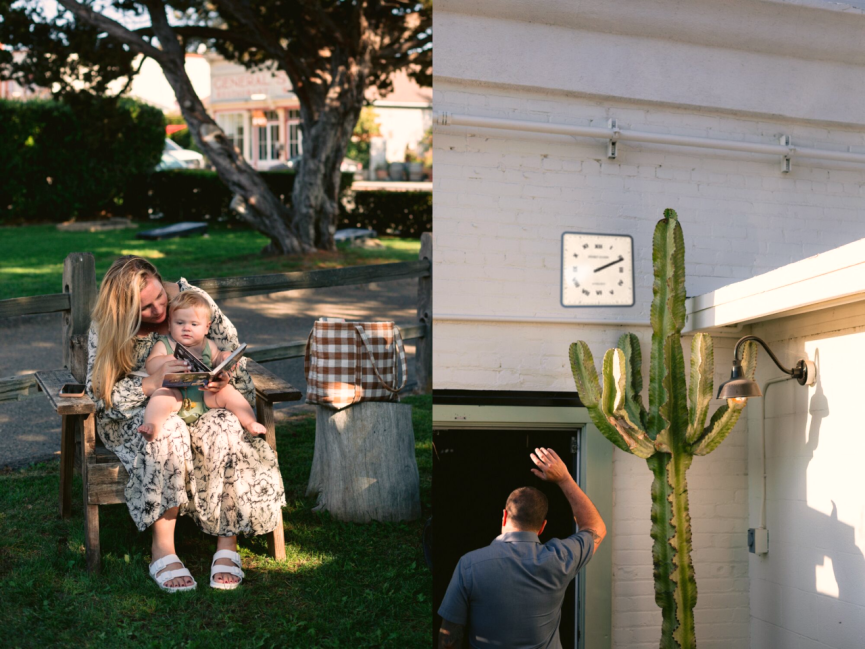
{"hour": 2, "minute": 11}
